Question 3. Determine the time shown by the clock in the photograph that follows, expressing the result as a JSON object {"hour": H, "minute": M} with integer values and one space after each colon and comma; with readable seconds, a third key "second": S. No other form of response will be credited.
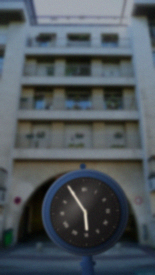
{"hour": 5, "minute": 55}
